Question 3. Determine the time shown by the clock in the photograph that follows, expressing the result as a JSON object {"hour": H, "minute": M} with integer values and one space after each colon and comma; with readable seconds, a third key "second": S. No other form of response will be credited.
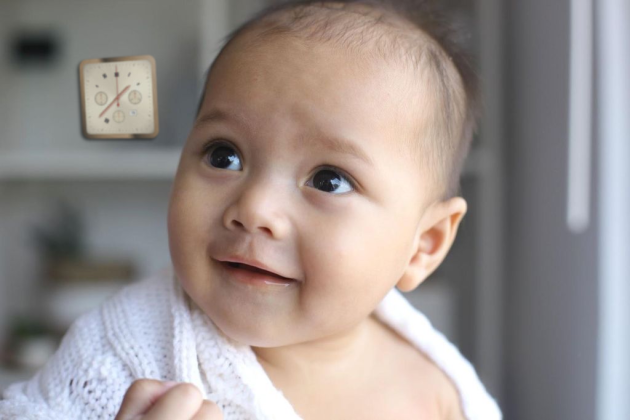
{"hour": 1, "minute": 38}
